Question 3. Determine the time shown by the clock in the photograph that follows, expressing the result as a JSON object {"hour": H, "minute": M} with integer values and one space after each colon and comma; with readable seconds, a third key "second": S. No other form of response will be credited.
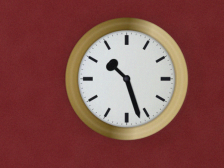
{"hour": 10, "minute": 27}
